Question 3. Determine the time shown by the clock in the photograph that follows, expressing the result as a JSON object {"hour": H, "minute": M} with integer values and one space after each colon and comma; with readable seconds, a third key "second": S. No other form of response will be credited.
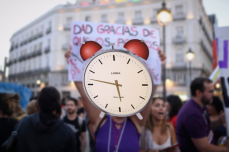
{"hour": 5, "minute": 47}
